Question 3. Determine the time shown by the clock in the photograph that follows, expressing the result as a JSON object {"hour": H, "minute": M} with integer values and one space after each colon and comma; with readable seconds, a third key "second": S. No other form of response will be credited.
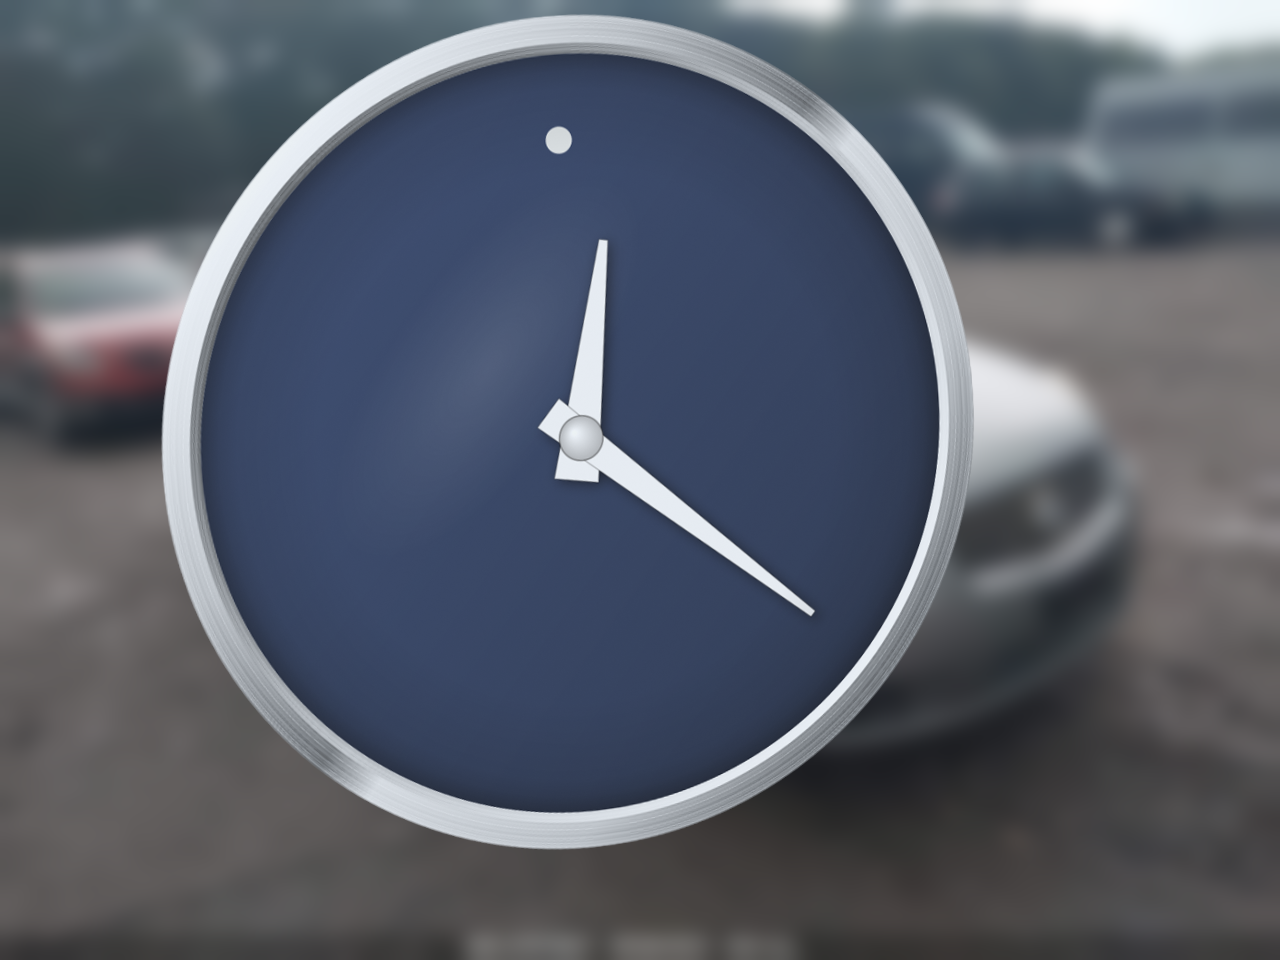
{"hour": 12, "minute": 22}
